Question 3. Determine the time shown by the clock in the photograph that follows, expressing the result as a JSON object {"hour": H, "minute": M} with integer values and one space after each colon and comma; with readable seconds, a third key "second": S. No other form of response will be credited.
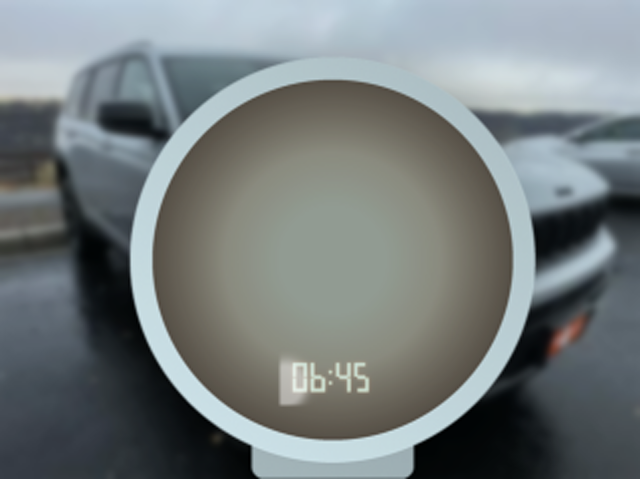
{"hour": 6, "minute": 45}
